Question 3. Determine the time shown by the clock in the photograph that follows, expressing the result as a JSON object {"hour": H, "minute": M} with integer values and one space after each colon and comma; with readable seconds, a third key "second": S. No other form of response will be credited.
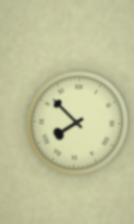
{"hour": 7, "minute": 52}
